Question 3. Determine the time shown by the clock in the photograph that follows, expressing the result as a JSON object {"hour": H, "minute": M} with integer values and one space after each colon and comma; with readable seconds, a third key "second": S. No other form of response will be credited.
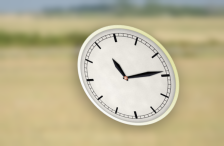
{"hour": 11, "minute": 14}
